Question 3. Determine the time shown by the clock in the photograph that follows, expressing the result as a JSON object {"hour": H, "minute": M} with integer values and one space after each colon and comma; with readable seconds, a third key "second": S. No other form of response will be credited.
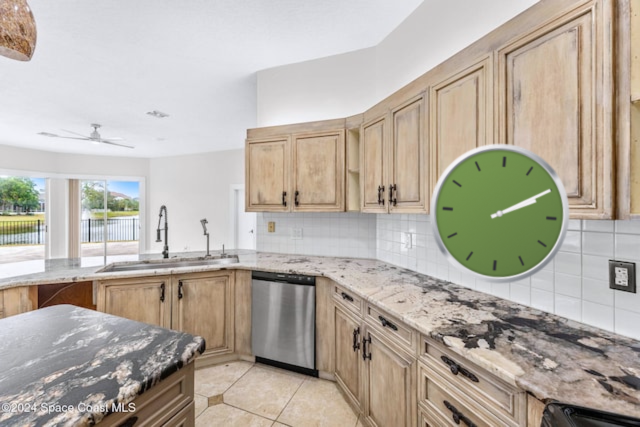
{"hour": 2, "minute": 10}
